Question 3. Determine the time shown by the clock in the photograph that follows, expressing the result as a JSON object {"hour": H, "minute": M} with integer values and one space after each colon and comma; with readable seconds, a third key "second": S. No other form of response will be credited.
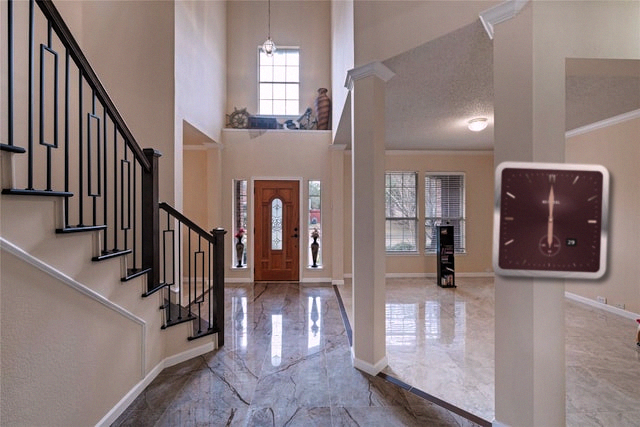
{"hour": 6, "minute": 0}
